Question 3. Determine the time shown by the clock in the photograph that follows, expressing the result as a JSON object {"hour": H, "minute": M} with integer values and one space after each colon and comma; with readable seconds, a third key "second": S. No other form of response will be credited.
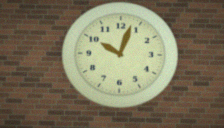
{"hour": 10, "minute": 3}
